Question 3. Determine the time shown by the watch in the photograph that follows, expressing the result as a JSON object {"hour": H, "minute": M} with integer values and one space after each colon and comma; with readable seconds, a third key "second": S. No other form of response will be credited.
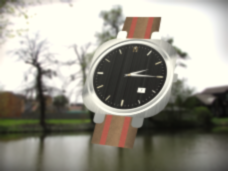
{"hour": 2, "minute": 15}
